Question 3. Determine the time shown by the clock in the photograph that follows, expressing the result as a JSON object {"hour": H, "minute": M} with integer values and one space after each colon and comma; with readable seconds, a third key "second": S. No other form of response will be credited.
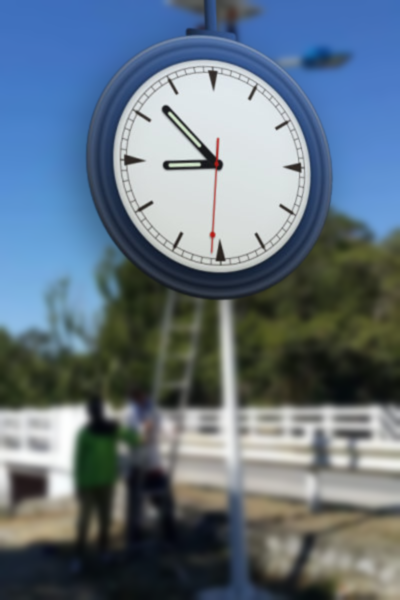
{"hour": 8, "minute": 52, "second": 31}
